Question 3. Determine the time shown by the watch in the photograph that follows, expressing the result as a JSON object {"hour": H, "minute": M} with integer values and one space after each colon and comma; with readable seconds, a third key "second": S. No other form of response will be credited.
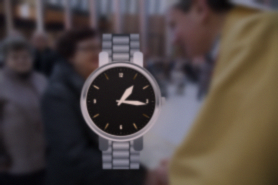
{"hour": 1, "minute": 16}
